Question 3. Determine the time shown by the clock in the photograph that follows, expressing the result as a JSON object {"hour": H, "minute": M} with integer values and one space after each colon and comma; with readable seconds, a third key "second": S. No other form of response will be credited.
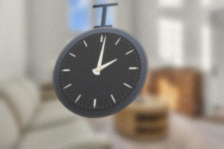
{"hour": 2, "minute": 1}
